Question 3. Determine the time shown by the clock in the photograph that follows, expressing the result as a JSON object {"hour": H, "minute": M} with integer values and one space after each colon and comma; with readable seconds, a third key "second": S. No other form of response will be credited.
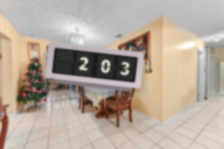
{"hour": 2, "minute": 3}
